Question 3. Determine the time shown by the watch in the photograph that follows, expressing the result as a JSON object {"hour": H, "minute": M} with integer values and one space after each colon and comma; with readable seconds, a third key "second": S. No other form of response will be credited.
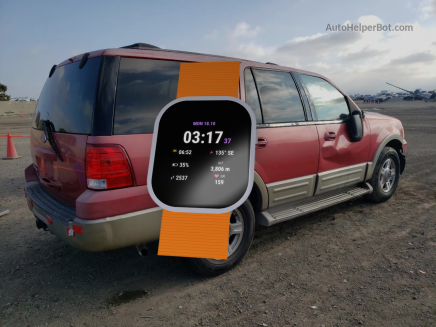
{"hour": 3, "minute": 17, "second": 37}
